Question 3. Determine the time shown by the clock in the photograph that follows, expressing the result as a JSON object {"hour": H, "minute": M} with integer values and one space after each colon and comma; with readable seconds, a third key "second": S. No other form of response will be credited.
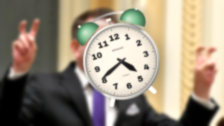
{"hour": 4, "minute": 41}
